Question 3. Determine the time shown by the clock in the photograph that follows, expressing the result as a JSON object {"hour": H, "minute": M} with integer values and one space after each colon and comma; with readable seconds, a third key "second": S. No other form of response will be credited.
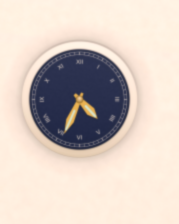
{"hour": 4, "minute": 34}
